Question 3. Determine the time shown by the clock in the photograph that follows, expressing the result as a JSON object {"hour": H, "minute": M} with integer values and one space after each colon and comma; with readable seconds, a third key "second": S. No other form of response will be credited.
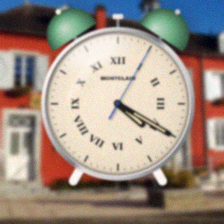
{"hour": 4, "minute": 20, "second": 5}
